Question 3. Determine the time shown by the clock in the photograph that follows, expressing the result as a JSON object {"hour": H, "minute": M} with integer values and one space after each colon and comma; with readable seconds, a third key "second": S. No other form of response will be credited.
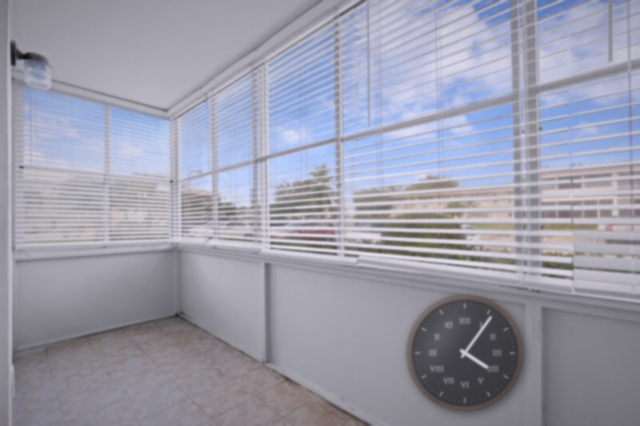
{"hour": 4, "minute": 6}
